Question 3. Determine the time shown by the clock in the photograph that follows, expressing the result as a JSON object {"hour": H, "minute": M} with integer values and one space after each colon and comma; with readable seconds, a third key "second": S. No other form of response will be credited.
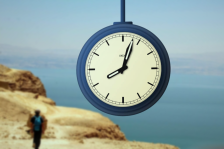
{"hour": 8, "minute": 3}
